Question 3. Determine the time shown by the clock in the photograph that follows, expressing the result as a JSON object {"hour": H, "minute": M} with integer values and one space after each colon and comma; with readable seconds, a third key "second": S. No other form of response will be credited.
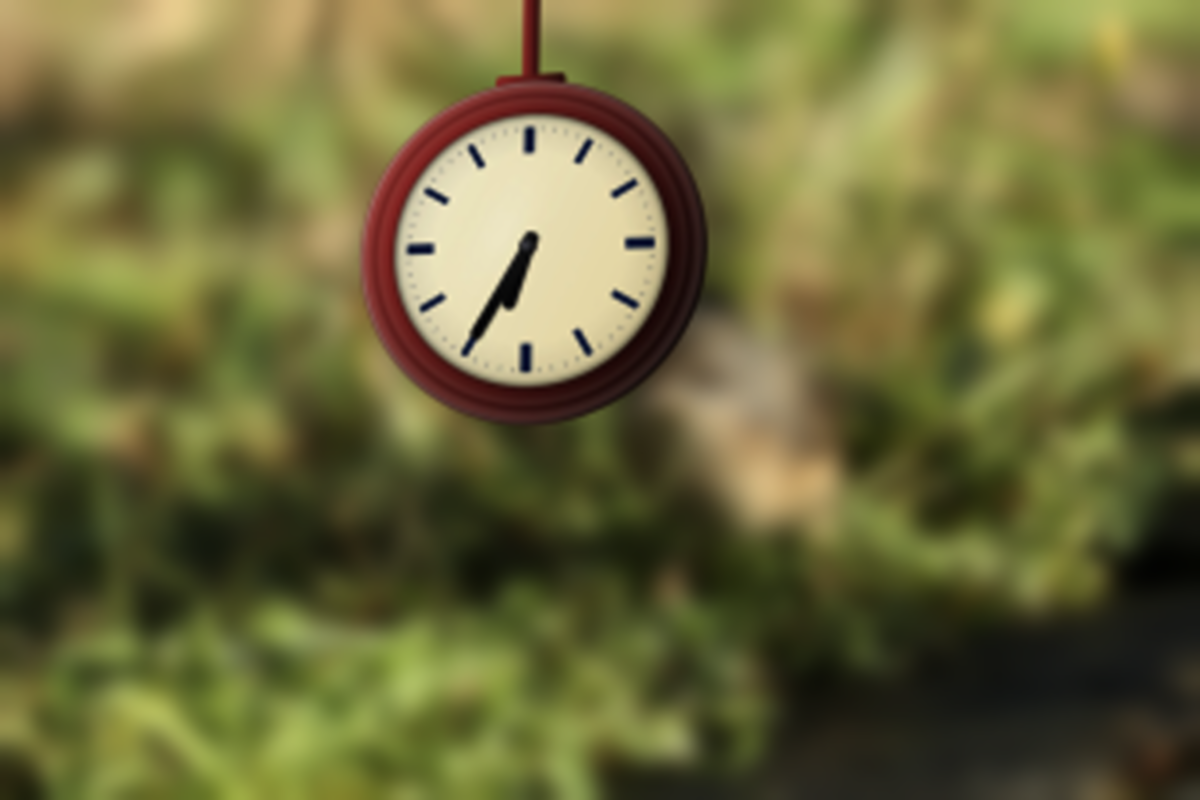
{"hour": 6, "minute": 35}
